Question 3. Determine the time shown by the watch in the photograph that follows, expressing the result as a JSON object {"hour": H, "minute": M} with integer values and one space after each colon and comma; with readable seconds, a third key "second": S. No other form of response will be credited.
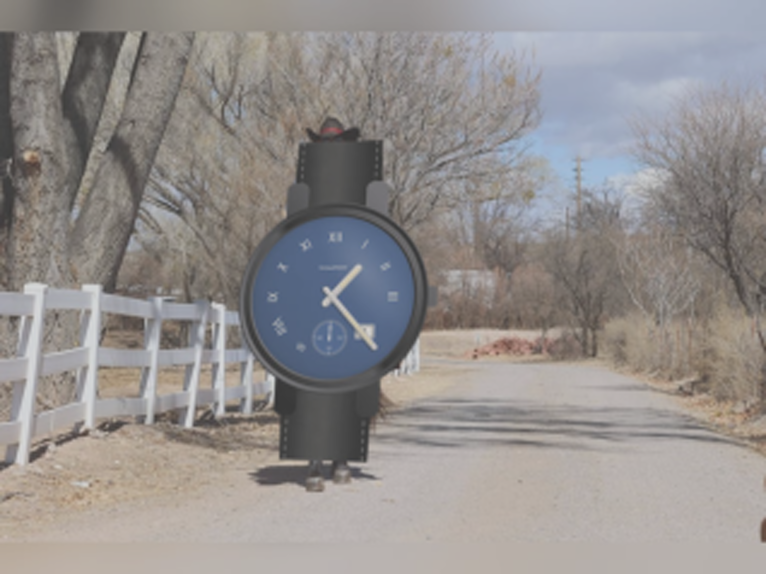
{"hour": 1, "minute": 23}
